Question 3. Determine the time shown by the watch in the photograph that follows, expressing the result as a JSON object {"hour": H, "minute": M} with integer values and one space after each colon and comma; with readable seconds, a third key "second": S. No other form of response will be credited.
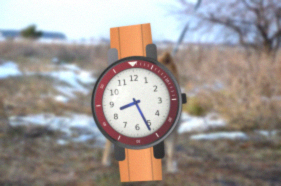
{"hour": 8, "minute": 26}
